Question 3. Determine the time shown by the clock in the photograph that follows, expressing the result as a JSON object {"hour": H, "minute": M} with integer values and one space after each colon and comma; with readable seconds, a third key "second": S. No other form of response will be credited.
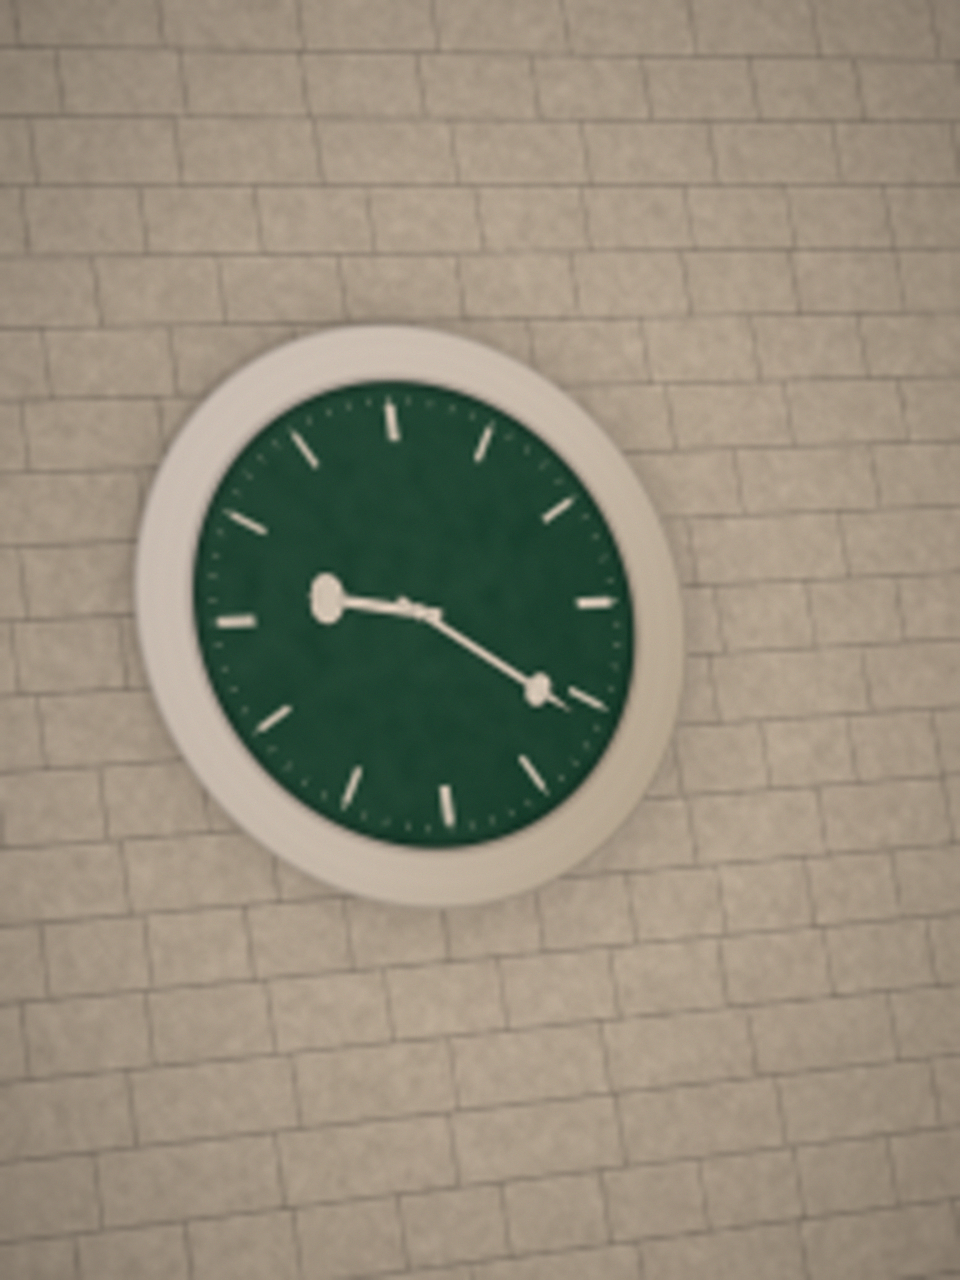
{"hour": 9, "minute": 21}
